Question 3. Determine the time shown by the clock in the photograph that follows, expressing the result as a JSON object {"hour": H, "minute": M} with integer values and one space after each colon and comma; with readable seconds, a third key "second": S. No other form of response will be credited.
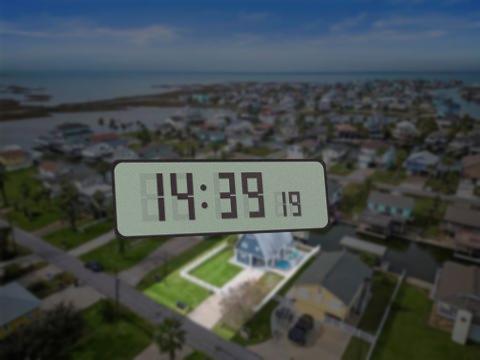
{"hour": 14, "minute": 39, "second": 19}
